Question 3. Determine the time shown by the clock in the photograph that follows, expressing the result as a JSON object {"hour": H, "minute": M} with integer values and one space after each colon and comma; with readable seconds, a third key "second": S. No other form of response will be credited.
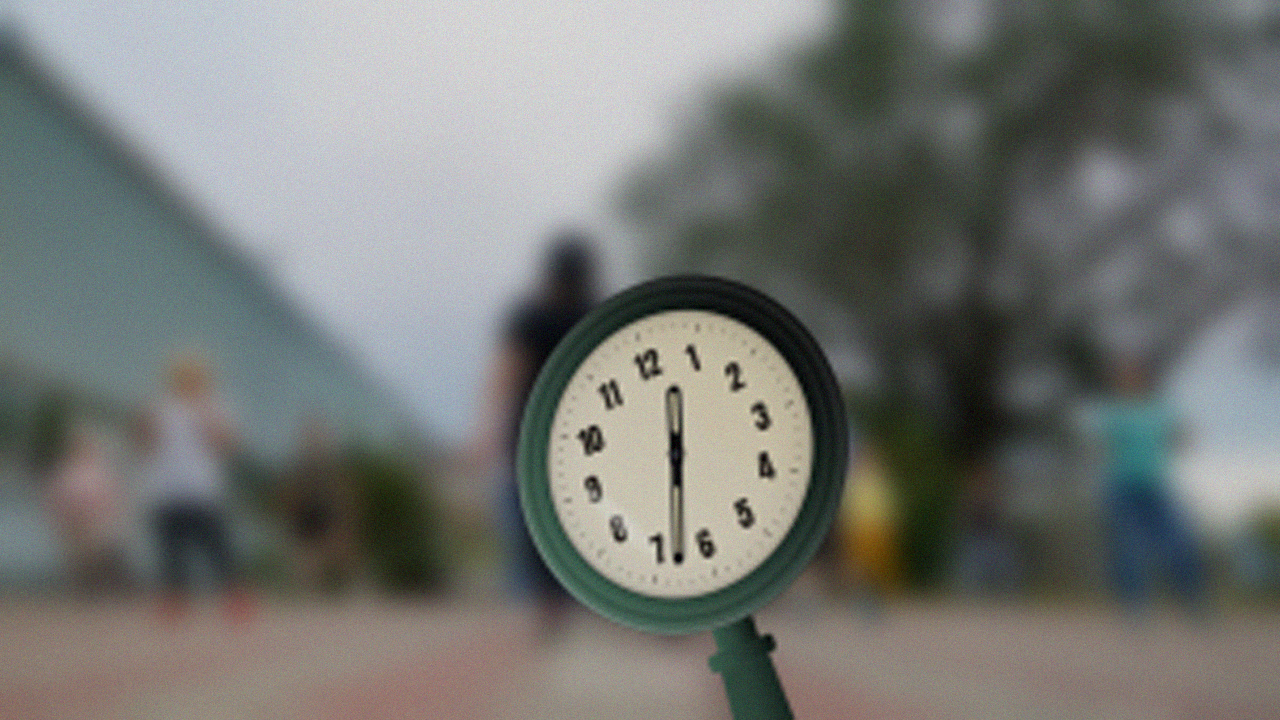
{"hour": 12, "minute": 33}
